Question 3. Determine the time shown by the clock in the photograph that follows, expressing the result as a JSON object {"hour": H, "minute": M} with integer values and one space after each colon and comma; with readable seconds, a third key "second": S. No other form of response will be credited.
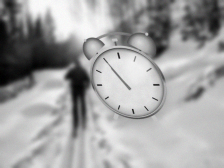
{"hour": 10, "minute": 55}
